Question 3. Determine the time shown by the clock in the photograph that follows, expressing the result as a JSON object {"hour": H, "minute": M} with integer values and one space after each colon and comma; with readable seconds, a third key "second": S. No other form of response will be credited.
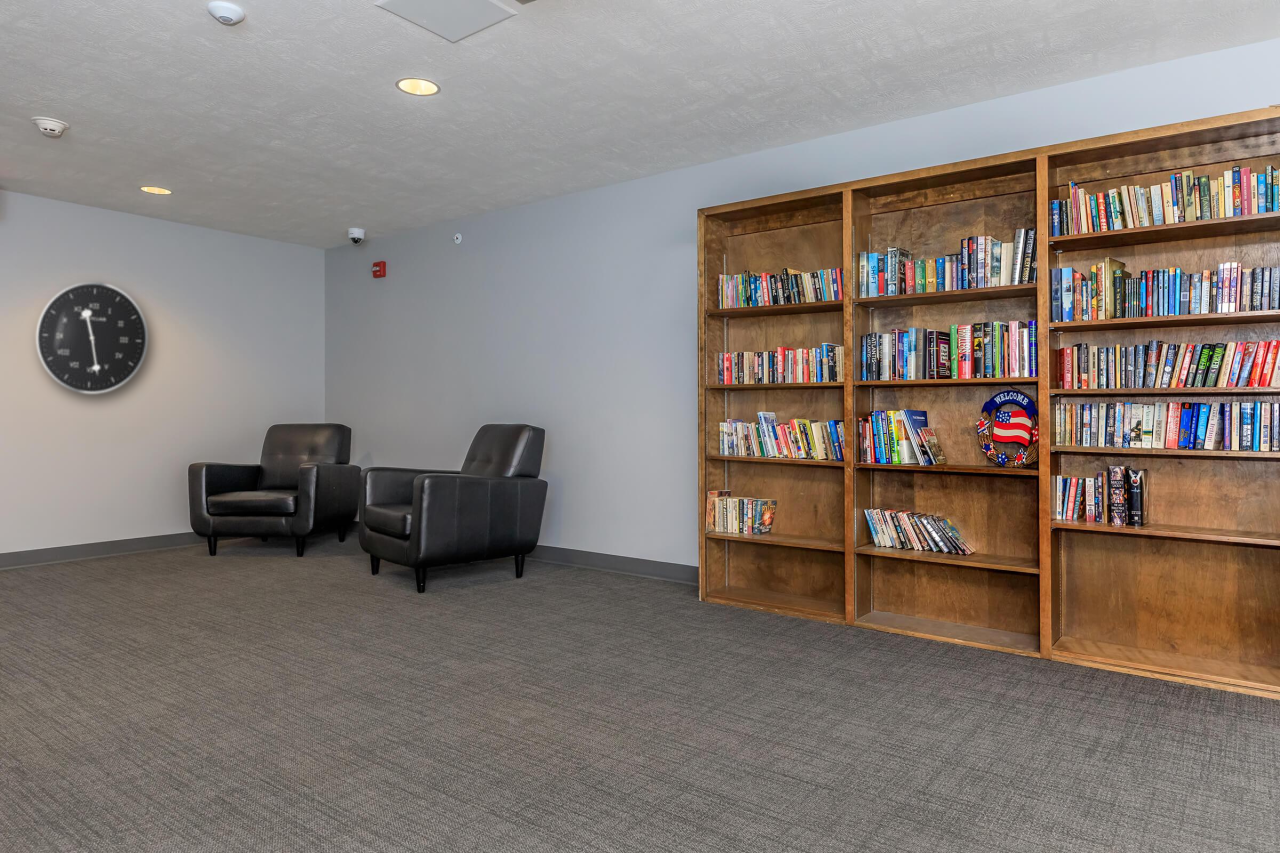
{"hour": 11, "minute": 28}
